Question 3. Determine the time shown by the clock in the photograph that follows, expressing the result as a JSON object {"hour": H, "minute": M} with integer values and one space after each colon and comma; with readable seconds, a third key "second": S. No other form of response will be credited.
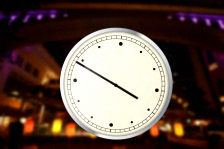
{"hour": 3, "minute": 49}
